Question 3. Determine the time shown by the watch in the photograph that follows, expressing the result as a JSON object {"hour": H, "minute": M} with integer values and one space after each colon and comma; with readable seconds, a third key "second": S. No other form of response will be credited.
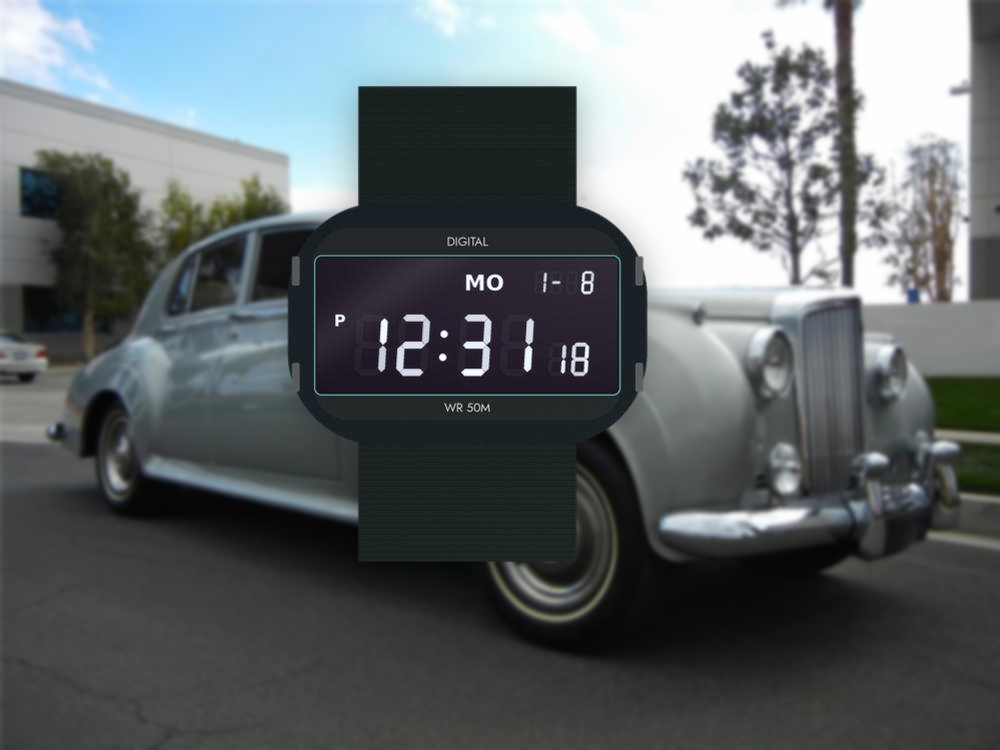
{"hour": 12, "minute": 31, "second": 18}
